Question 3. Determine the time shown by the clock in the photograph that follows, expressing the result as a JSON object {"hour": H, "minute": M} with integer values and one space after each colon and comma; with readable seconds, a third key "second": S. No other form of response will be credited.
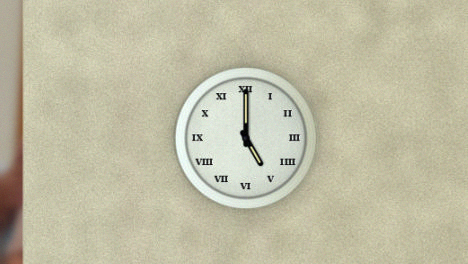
{"hour": 5, "minute": 0}
